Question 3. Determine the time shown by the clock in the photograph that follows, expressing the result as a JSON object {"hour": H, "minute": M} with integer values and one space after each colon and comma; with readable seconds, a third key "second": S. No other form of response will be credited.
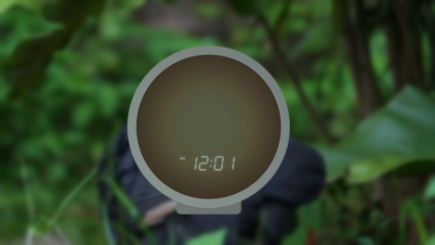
{"hour": 12, "minute": 1}
